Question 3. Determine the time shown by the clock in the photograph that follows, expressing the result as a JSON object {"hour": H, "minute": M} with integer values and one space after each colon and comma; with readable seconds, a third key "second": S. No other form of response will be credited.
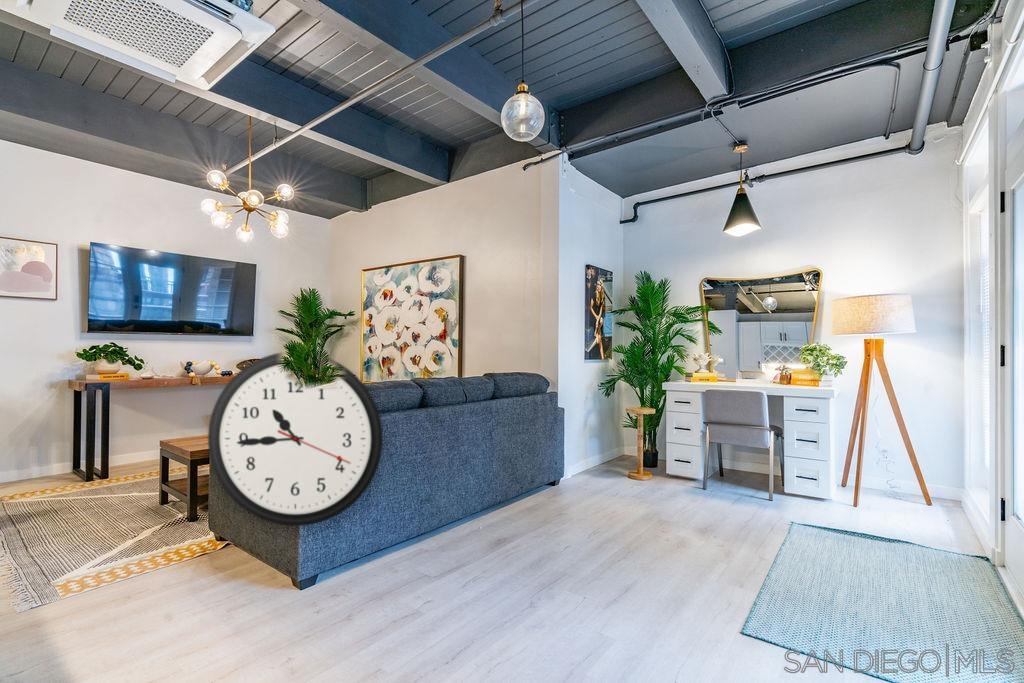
{"hour": 10, "minute": 44, "second": 19}
